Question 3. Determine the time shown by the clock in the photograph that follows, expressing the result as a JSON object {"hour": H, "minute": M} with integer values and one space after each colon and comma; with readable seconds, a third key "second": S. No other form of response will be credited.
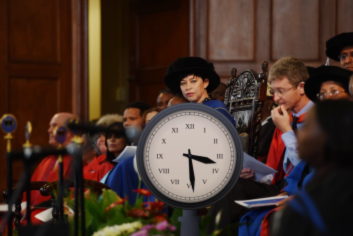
{"hour": 3, "minute": 29}
